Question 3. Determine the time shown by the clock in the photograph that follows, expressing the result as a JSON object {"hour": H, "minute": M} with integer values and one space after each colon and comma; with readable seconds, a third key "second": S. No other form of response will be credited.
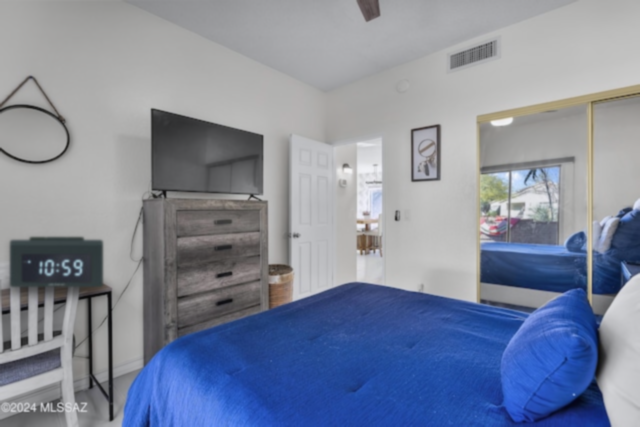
{"hour": 10, "minute": 59}
